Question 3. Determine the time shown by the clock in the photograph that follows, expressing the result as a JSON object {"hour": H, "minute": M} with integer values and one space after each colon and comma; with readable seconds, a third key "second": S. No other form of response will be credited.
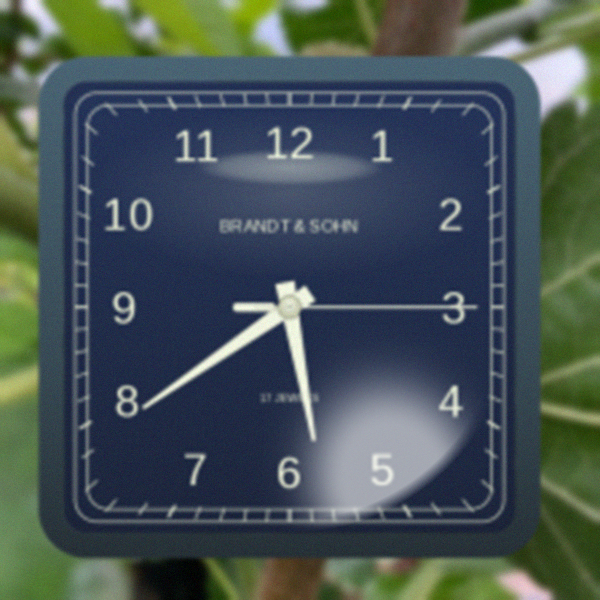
{"hour": 5, "minute": 39, "second": 15}
